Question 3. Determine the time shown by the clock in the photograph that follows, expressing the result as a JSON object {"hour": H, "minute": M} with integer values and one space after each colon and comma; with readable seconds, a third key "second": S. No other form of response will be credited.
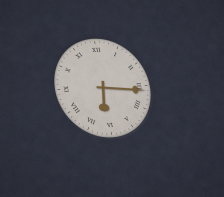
{"hour": 6, "minute": 16}
